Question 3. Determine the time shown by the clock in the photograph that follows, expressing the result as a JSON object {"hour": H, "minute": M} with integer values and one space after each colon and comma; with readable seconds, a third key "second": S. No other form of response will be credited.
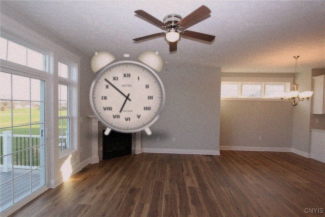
{"hour": 6, "minute": 52}
